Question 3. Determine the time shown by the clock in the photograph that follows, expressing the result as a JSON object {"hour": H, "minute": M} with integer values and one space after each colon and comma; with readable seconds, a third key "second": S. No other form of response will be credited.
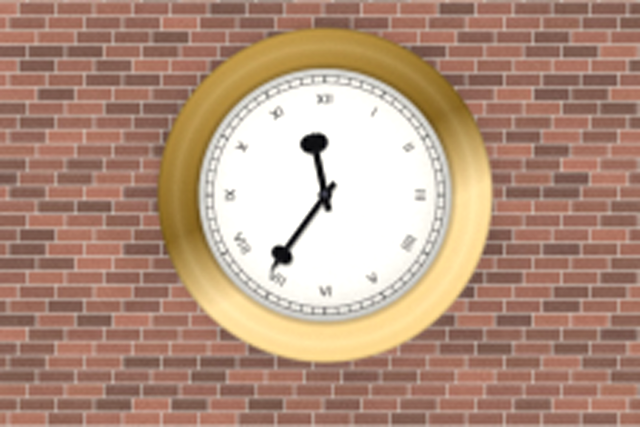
{"hour": 11, "minute": 36}
